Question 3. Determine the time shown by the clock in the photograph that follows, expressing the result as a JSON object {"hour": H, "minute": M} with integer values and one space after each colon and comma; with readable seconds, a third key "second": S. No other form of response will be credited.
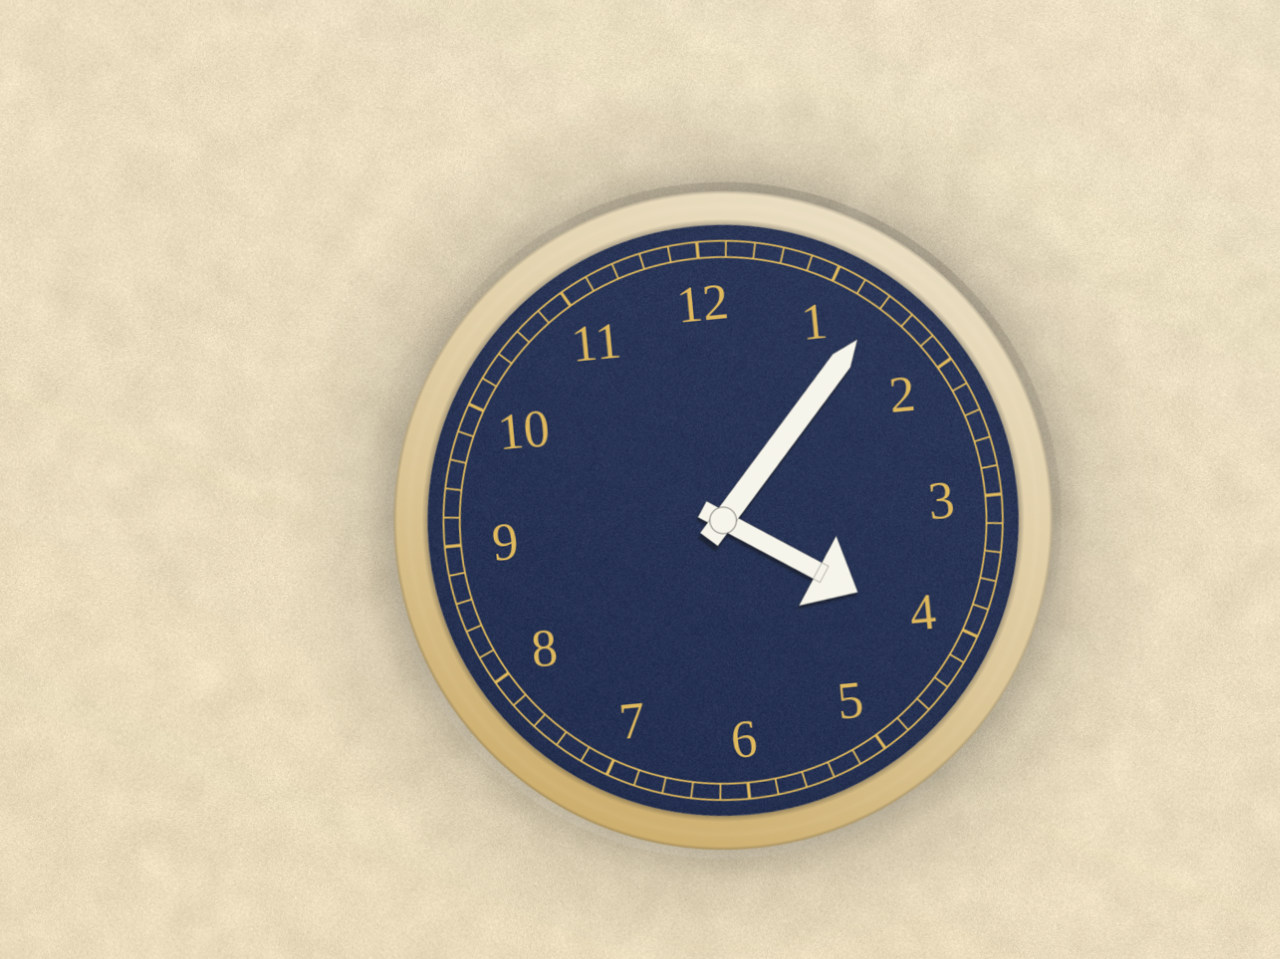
{"hour": 4, "minute": 7}
